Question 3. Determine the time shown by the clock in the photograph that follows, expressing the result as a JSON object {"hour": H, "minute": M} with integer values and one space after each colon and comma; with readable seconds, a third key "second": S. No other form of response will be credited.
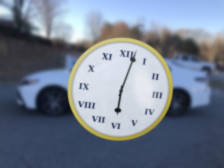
{"hour": 6, "minute": 2}
